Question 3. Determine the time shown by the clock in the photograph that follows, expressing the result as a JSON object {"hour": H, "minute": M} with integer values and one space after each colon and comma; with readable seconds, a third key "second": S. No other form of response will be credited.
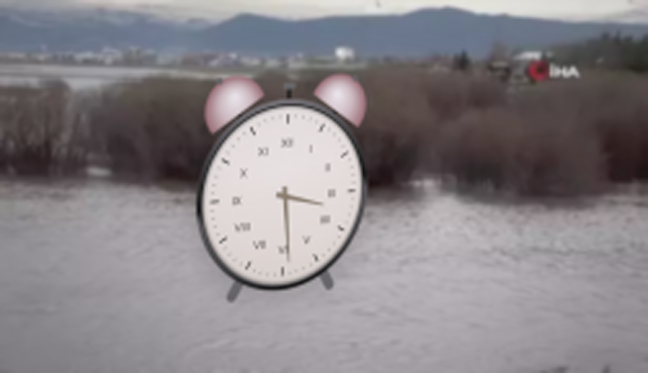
{"hour": 3, "minute": 29}
